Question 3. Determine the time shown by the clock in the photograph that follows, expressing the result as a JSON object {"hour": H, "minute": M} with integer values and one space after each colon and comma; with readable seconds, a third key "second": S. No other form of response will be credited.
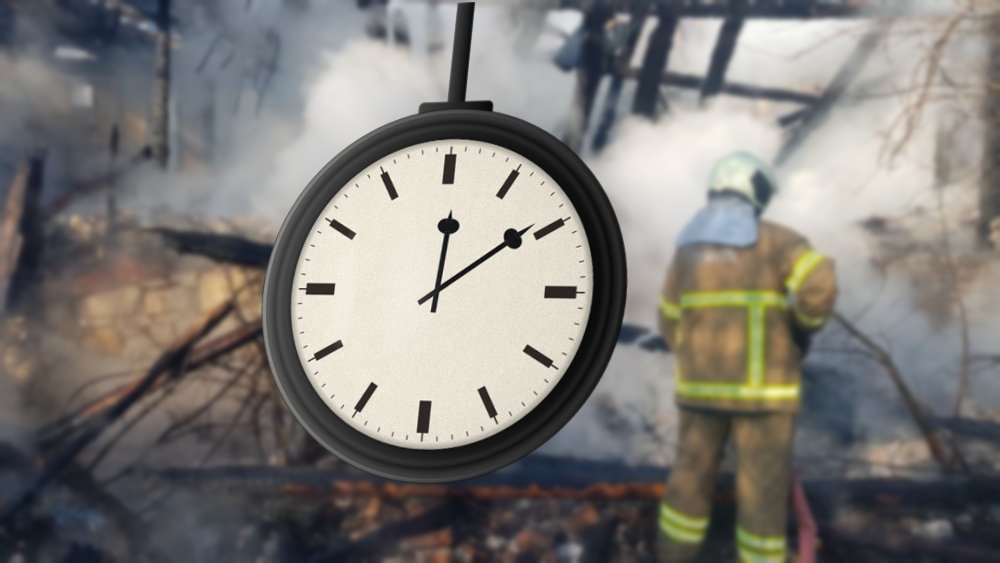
{"hour": 12, "minute": 9}
